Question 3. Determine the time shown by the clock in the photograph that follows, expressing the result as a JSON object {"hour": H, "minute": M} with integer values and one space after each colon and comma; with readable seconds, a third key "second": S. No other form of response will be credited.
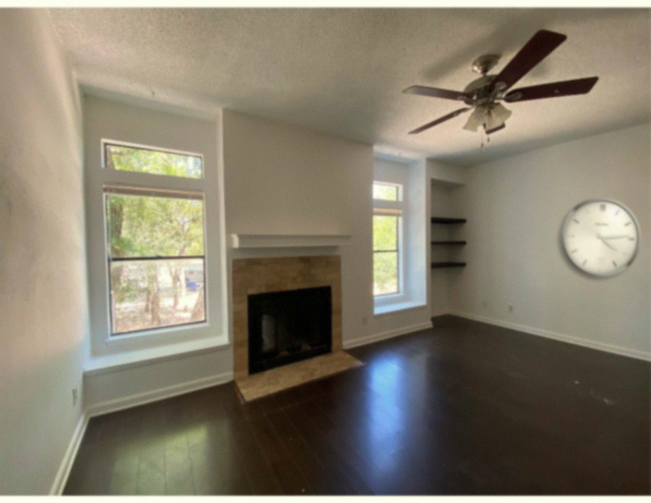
{"hour": 4, "minute": 14}
